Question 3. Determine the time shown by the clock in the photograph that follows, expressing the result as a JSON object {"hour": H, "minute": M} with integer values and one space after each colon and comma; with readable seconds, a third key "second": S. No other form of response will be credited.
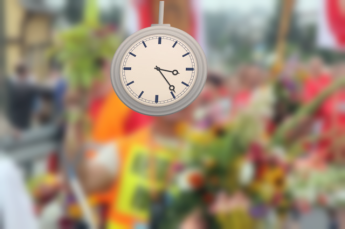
{"hour": 3, "minute": 24}
